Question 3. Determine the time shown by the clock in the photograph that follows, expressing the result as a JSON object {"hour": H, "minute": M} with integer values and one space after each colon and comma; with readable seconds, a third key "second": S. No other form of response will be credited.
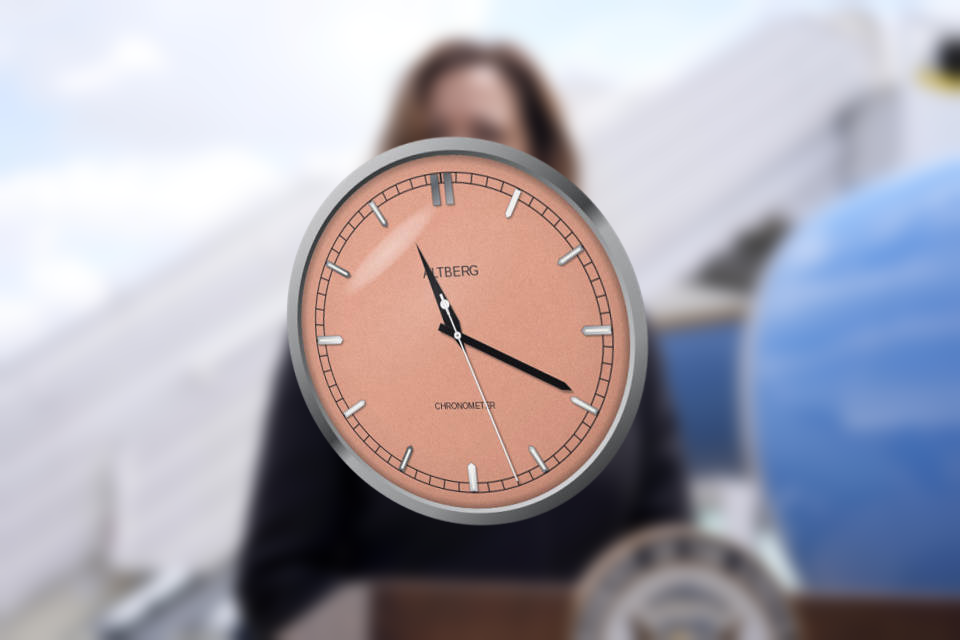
{"hour": 11, "minute": 19, "second": 27}
